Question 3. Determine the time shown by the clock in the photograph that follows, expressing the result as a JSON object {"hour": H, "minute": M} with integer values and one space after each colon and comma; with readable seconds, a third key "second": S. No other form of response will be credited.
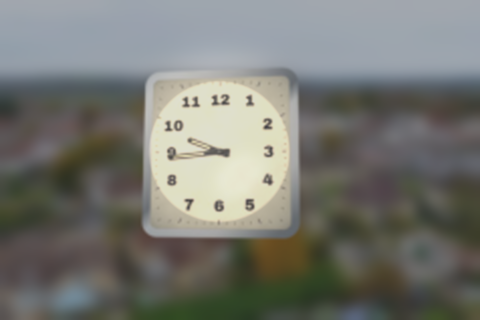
{"hour": 9, "minute": 44}
